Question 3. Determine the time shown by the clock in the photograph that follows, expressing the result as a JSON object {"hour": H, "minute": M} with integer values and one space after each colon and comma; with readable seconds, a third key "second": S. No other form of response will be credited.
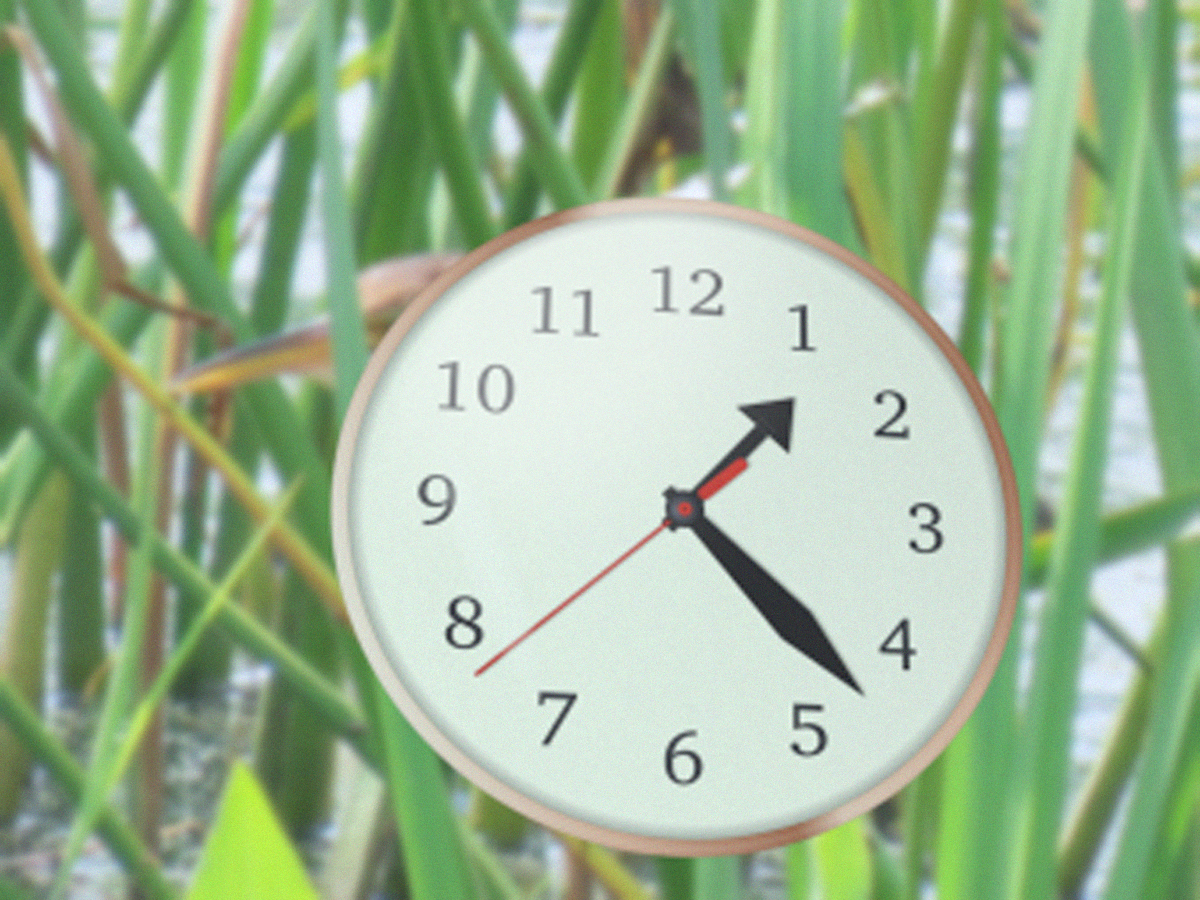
{"hour": 1, "minute": 22, "second": 38}
